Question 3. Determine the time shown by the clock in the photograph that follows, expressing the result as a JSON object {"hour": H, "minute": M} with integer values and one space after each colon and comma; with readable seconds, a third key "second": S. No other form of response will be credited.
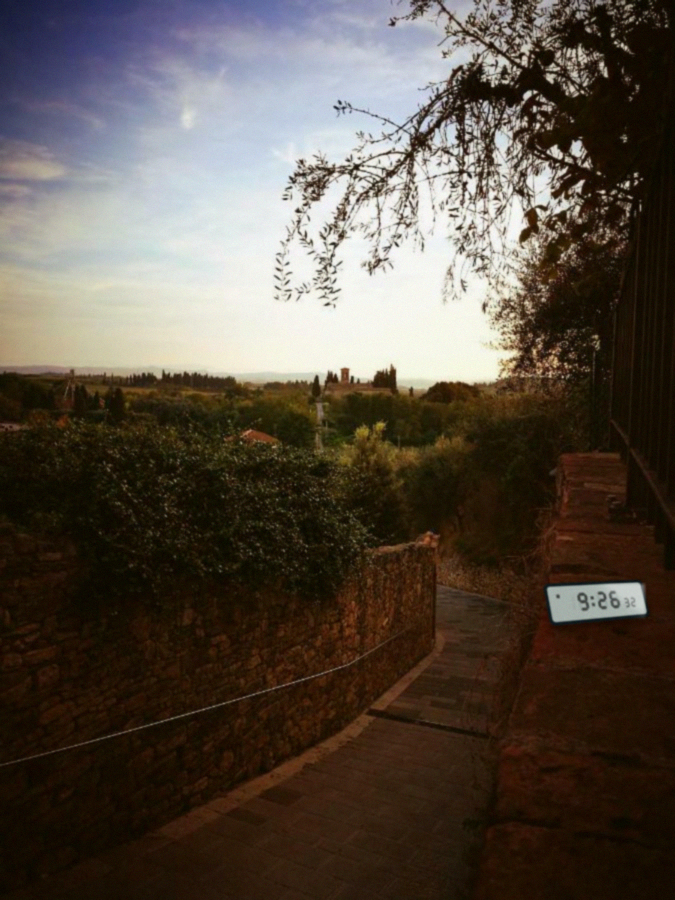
{"hour": 9, "minute": 26}
